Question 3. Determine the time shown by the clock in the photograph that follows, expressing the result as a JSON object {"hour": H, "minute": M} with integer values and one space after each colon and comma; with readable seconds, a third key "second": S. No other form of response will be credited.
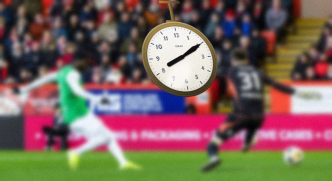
{"hour": 8, "minute": 10}
